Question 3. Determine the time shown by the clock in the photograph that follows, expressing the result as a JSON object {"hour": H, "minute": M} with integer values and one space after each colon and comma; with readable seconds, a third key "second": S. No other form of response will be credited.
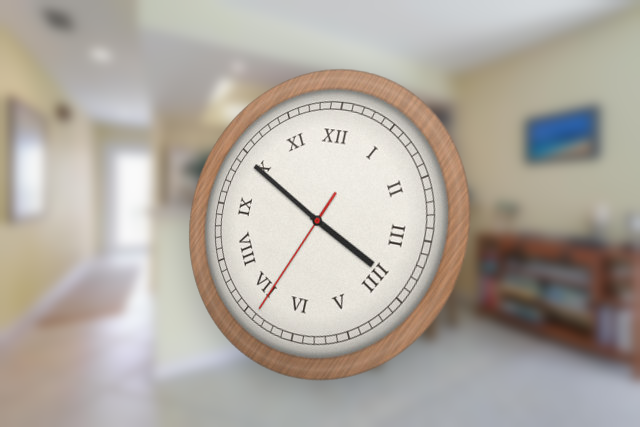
{"hour": 3, "minute": 49, "second": 34}
